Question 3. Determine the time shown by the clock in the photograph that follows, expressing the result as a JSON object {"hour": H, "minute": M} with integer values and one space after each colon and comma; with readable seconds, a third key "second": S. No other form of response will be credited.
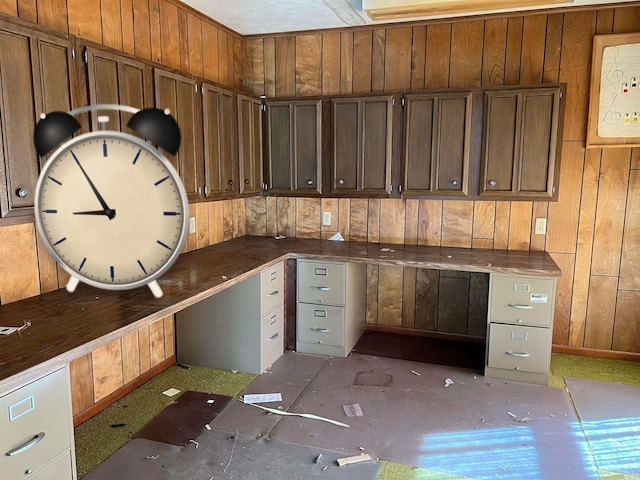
{"hour": 8, "minute": 55}
